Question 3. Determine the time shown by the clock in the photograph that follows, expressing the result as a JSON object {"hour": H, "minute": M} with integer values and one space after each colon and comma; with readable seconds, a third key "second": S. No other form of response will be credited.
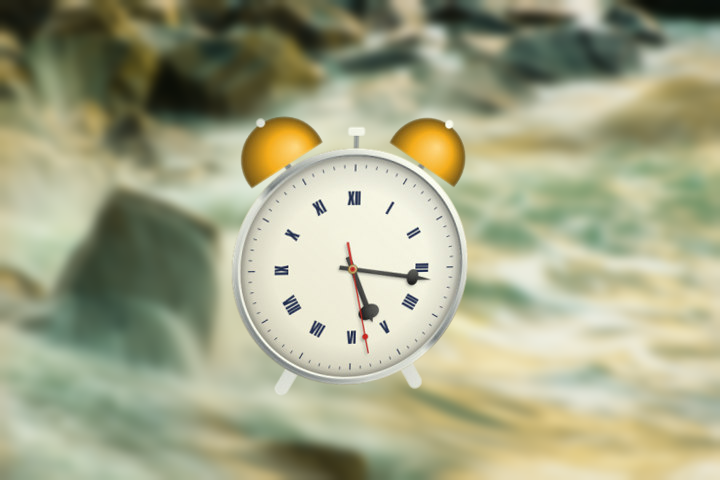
{"hour": 5, "minute": 16, "second": 28}
